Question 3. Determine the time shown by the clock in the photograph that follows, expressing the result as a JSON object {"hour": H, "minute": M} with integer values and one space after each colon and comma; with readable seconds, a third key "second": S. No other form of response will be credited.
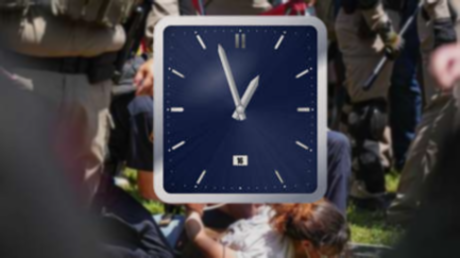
{"hour": 12, "minute": 57}
